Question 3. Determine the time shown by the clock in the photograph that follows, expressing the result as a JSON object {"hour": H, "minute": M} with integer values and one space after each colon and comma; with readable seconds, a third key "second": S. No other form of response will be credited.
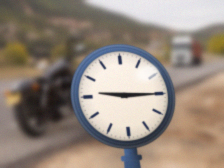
{"hour": 9, "minute": 15}
